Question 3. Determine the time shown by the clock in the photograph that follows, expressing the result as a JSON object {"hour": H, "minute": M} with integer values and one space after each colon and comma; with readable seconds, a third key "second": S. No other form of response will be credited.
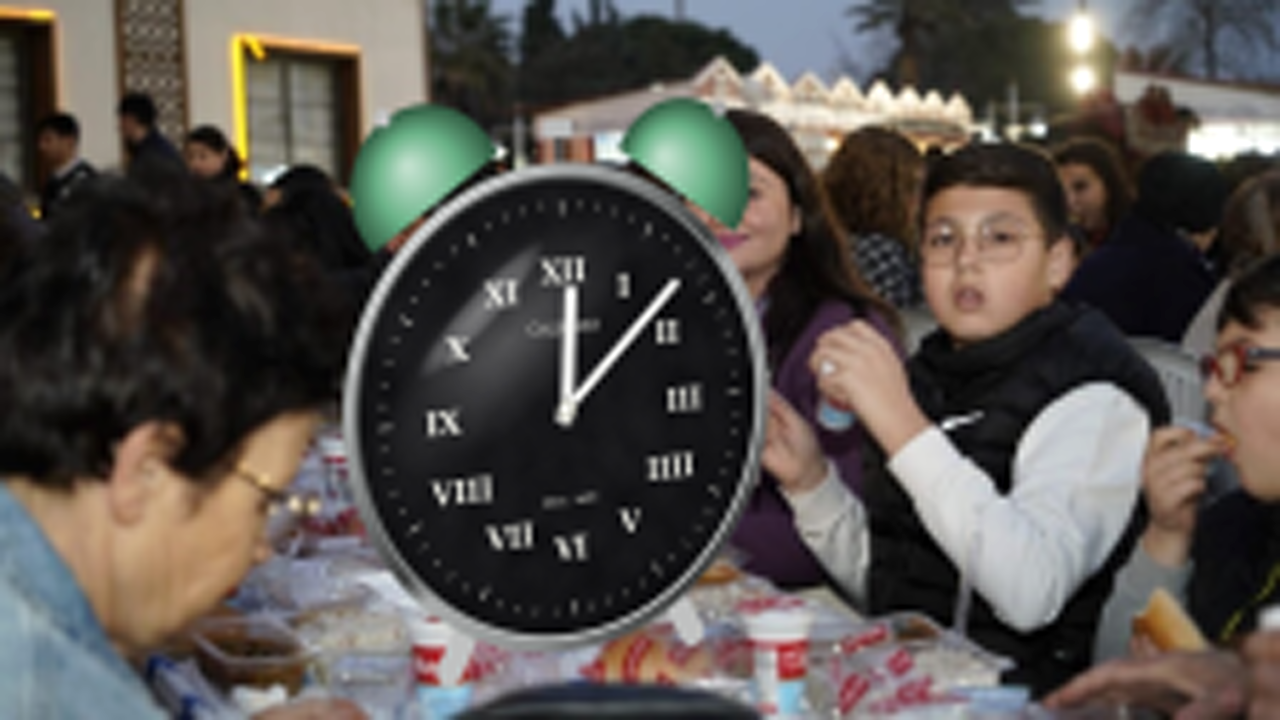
{"hour": 12, "minute": 8}
